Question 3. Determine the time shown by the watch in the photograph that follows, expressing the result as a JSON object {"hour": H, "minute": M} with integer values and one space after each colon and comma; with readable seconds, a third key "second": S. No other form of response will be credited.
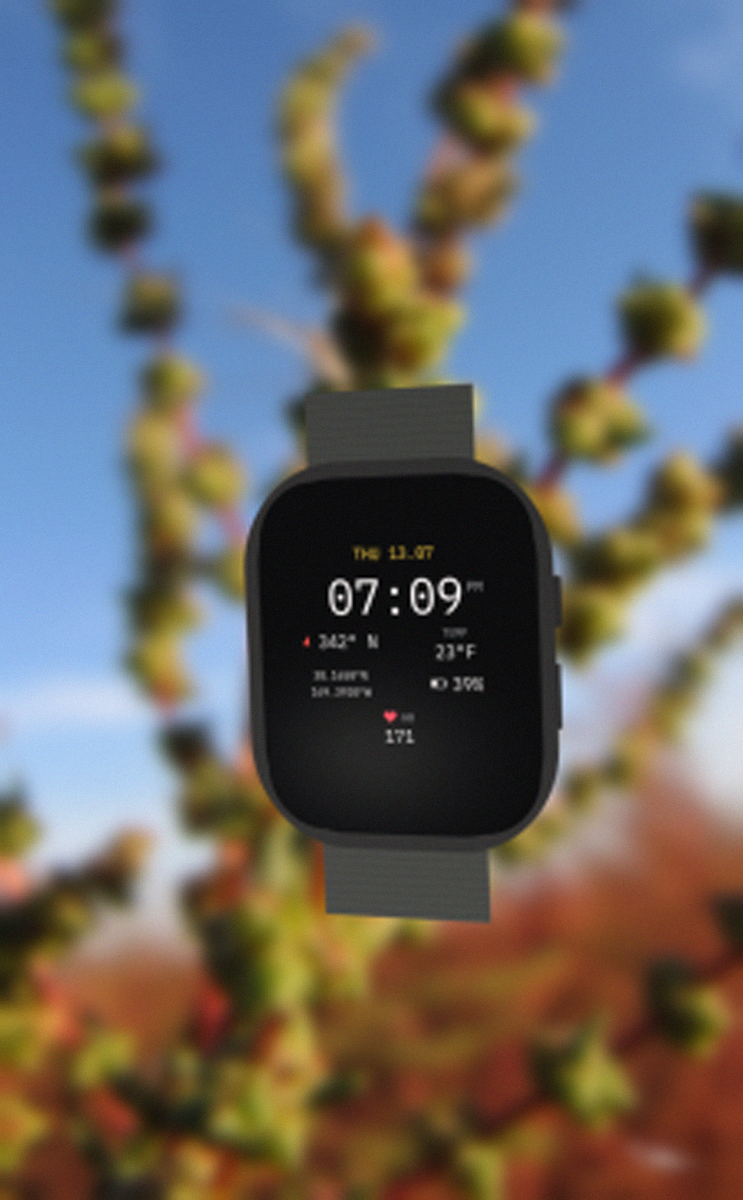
{"hour": 7, "minute": 9}
